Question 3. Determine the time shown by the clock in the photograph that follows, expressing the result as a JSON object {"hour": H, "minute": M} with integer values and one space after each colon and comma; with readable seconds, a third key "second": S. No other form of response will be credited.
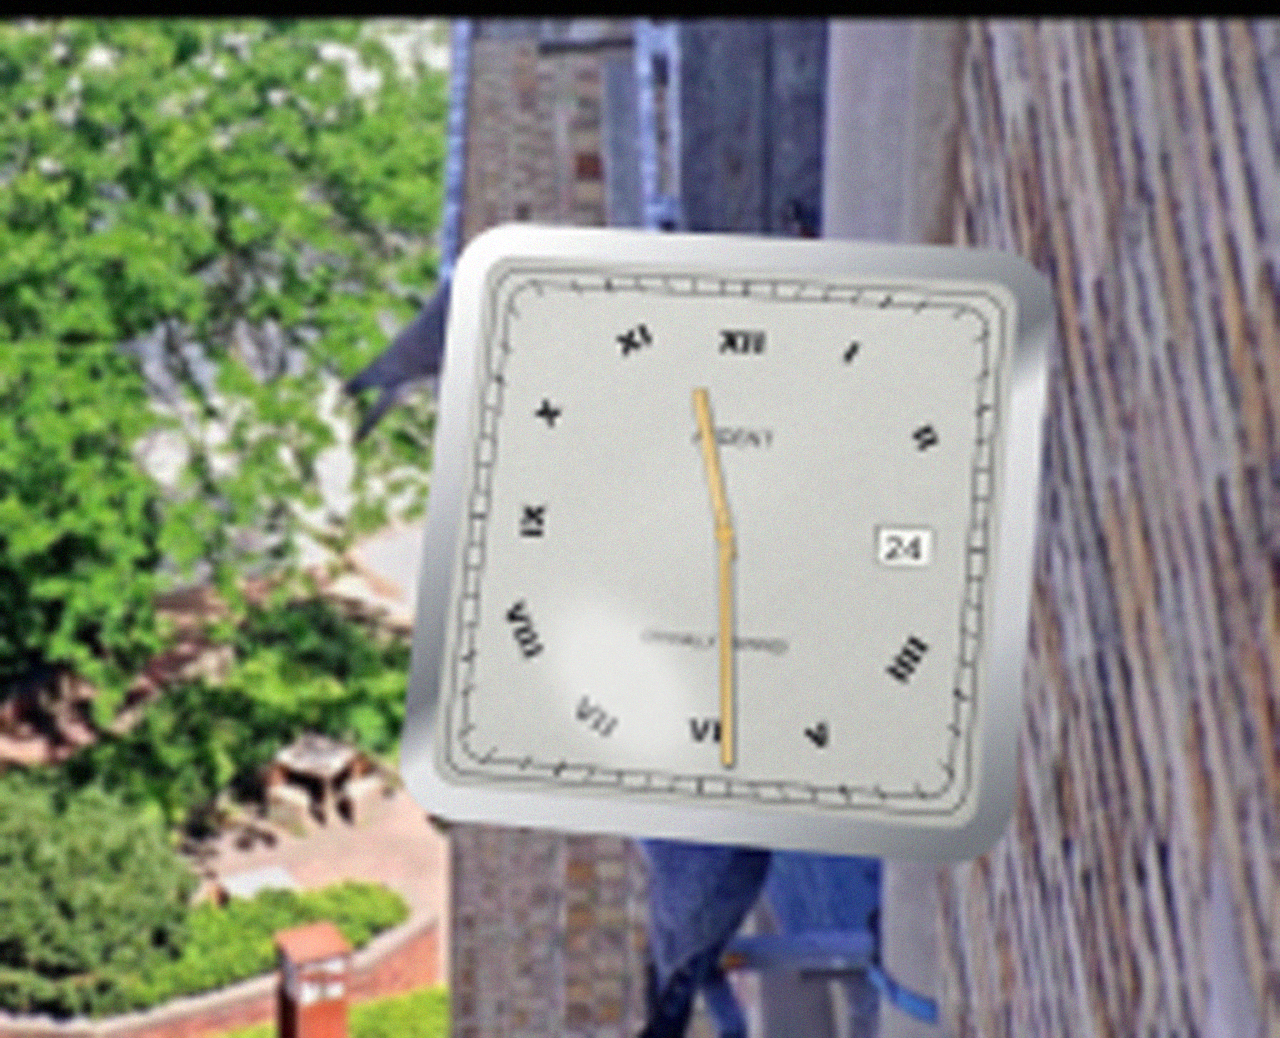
{"hour": 11, "minute": 29}
